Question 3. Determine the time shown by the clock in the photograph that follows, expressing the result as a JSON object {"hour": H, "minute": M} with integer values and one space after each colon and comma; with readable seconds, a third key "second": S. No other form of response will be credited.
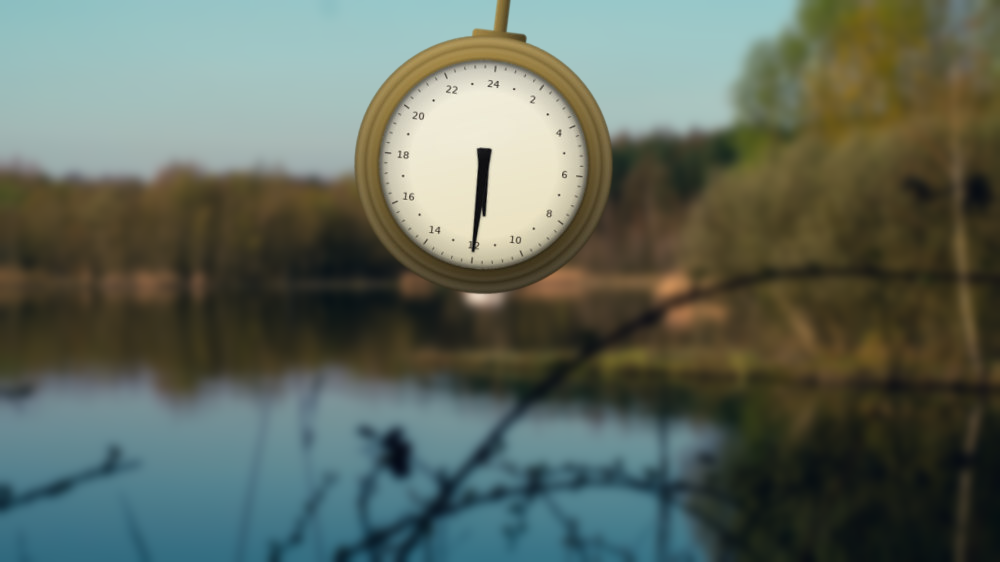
{"hour": 11, "minute": 30}
